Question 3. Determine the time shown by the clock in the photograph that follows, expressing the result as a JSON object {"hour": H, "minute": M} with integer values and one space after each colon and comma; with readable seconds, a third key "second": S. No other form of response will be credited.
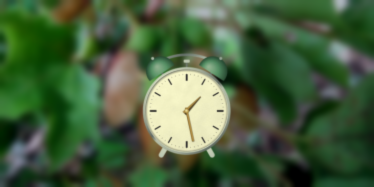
{"hour": 1, "minute": 28}
